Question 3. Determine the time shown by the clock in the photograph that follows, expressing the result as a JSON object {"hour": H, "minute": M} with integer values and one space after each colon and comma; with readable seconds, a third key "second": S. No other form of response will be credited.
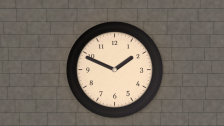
{"hour": 1, "minute": 49}
